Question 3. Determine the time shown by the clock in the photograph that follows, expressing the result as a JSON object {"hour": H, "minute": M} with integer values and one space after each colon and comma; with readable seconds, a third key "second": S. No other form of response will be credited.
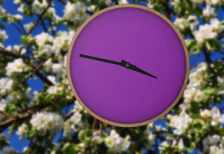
{"hour": 3, "minute": 47}
